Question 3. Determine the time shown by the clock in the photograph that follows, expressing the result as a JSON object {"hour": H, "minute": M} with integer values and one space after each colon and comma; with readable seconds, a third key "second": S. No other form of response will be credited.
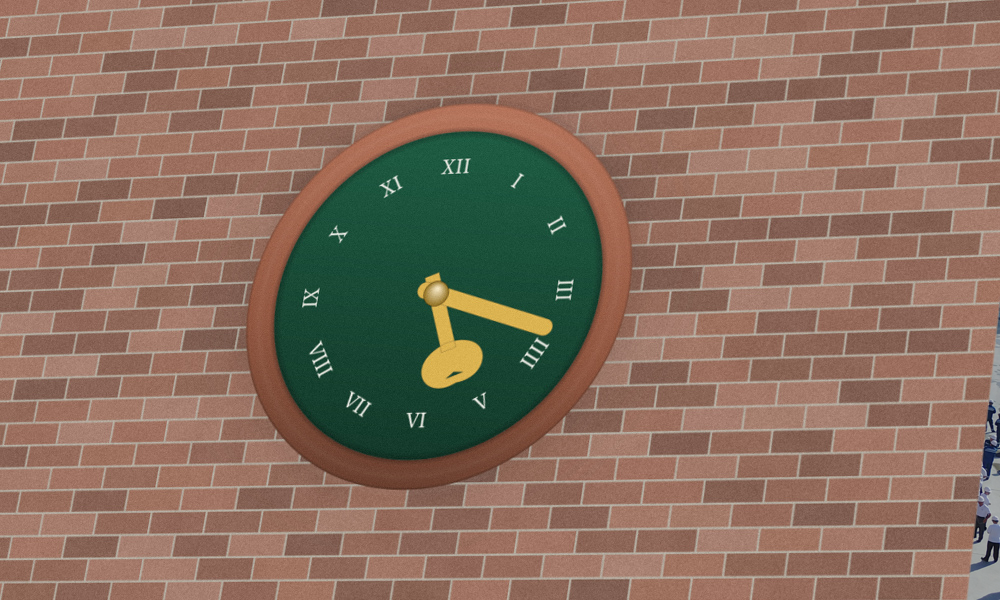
{"hour": 5, "minute": 18}
